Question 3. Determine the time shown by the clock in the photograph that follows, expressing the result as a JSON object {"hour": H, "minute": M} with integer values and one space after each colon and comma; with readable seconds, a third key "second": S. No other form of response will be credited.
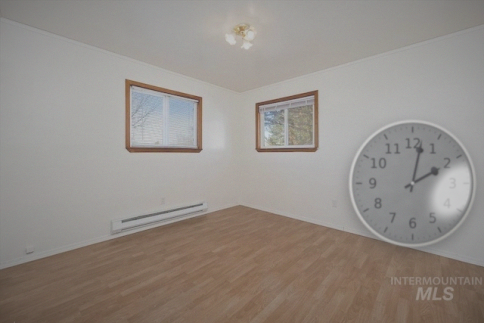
{"hour": 2, "minute": 2}
